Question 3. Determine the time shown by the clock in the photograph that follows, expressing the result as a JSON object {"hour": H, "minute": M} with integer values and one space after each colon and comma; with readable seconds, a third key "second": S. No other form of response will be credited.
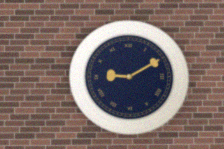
{"hour": 9, "minute": 10}
